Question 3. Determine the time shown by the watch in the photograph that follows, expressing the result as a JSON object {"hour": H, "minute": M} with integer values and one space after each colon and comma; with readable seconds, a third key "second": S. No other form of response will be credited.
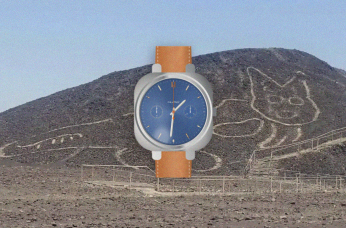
{"hour": 1, "minute": 31}
